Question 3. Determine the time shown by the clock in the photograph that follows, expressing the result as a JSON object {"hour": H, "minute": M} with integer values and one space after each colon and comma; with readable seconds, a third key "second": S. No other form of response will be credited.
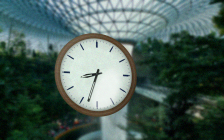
{"hour": 8, "minute": 33}
